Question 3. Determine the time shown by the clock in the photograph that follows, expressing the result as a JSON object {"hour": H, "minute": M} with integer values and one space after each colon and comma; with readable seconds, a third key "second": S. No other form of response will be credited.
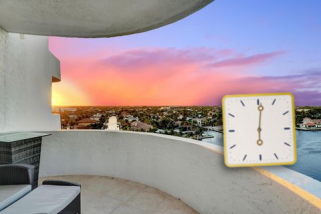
{"hour": 6, "minute": 1}
